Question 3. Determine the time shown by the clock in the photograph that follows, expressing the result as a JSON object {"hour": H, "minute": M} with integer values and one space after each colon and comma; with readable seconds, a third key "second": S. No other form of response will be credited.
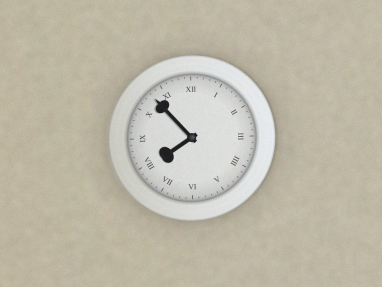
{"hour": 7, "minute": 53}
